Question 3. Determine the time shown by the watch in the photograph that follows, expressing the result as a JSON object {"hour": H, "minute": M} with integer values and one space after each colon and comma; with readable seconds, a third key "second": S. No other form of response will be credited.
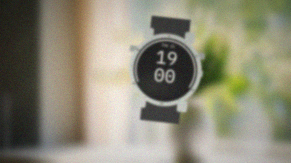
{"hour": 19, "minute": 0}
